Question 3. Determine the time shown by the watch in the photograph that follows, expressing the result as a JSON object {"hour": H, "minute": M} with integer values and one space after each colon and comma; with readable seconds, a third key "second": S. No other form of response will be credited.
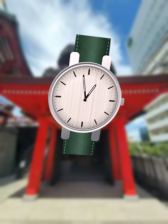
{"hour": 12, "minute": 58}
